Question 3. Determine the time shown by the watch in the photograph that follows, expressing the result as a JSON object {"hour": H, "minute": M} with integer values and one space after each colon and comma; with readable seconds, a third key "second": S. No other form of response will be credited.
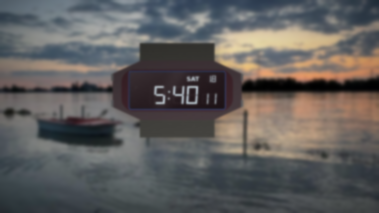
{"hour": 5, "minute": 40}
